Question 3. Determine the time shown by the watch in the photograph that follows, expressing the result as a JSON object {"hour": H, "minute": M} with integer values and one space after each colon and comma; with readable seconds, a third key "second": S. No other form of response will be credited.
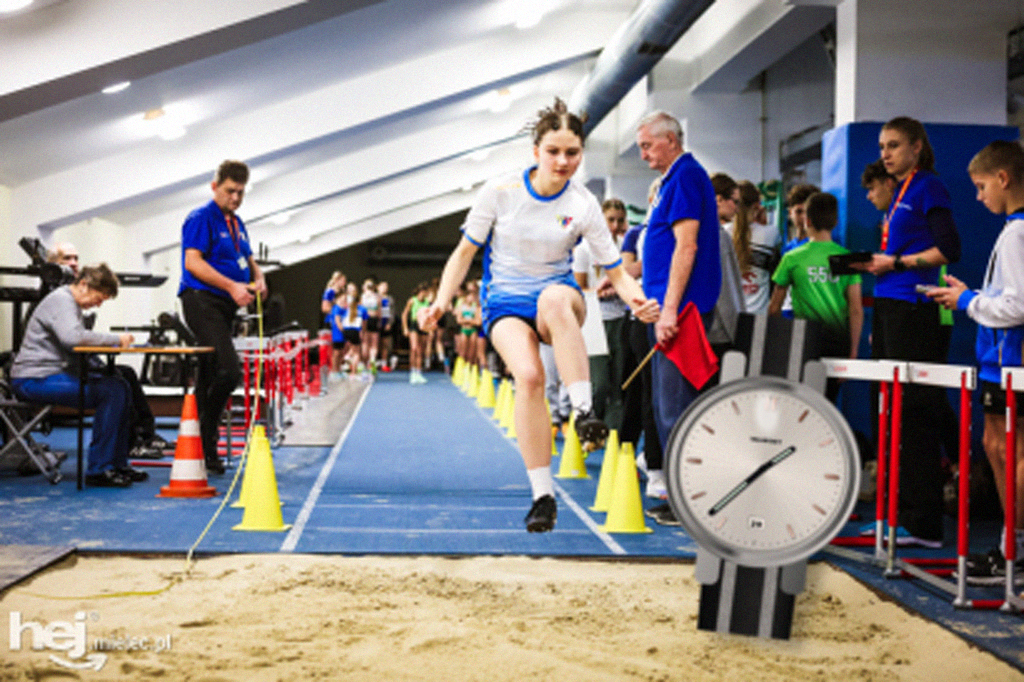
{"hour": 1, "minute": 37}
